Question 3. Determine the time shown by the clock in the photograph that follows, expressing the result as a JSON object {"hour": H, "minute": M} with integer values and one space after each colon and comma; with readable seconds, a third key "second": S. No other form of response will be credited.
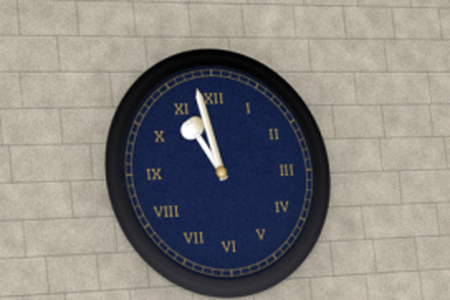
{"hour": 10, "minute": 58}
